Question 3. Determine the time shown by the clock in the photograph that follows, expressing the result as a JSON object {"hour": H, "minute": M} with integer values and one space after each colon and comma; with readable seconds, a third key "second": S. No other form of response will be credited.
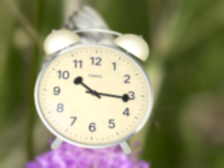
{"hour": 10, "minute": 16}
